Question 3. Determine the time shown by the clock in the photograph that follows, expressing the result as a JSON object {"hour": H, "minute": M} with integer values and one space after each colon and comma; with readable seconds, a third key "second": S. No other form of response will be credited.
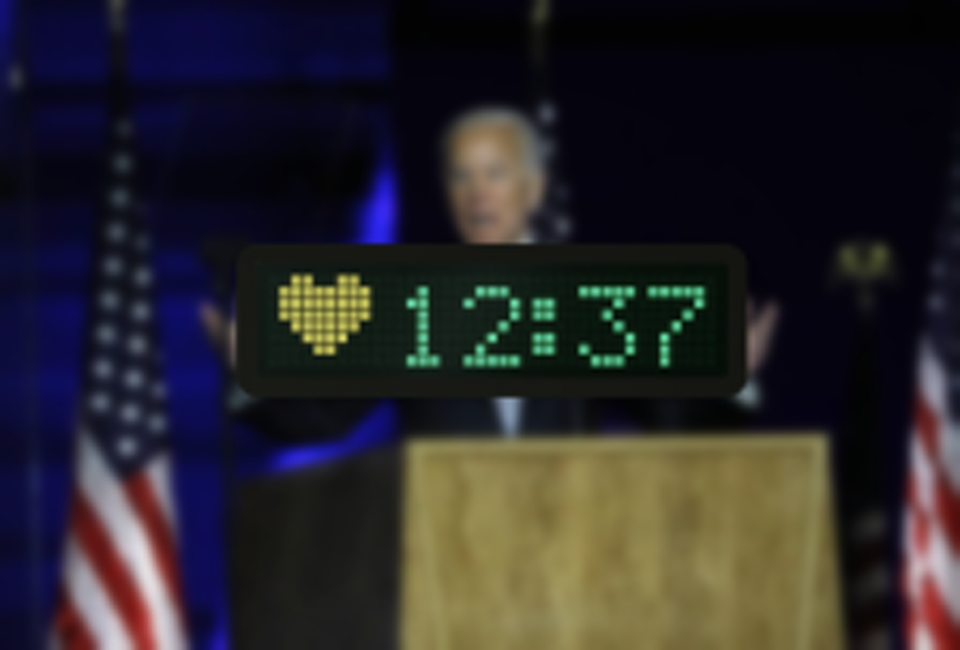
{"hour": 12, "minute": 37}
